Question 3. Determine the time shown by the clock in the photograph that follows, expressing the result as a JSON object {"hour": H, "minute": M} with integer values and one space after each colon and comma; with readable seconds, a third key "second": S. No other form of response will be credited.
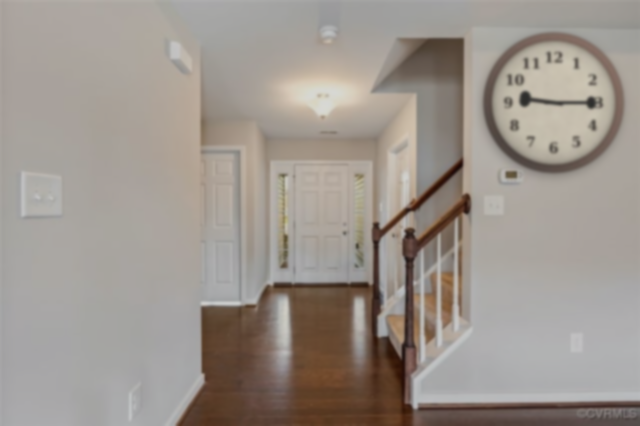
{"hour": 9, "minute": 15}
